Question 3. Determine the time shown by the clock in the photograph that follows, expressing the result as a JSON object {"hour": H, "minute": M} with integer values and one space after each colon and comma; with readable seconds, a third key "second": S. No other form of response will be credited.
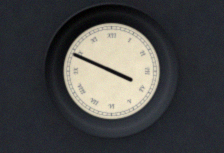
{"hour": 3, "minute": 49}
